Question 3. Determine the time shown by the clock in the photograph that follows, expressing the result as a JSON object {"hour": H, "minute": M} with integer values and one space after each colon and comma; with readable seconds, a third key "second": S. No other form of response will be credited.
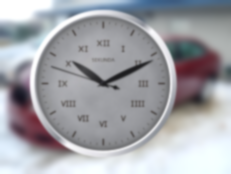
{"hour": 10, "minute": 10, "second": 48}
